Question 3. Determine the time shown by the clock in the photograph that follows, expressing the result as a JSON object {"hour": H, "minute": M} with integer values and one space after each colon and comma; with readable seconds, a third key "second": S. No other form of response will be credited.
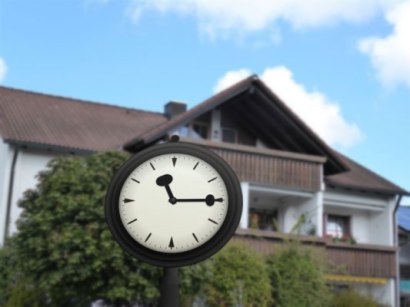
{"hour": 11, "minute": 15}
